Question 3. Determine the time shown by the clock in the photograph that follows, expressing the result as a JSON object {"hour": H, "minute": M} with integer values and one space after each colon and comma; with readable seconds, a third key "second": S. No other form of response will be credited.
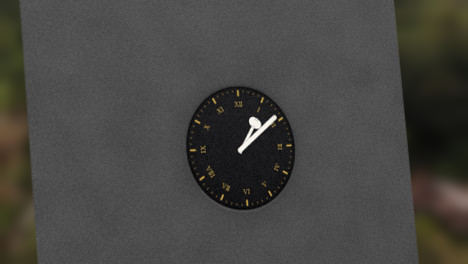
{"hour": 1, "minute": 9}
